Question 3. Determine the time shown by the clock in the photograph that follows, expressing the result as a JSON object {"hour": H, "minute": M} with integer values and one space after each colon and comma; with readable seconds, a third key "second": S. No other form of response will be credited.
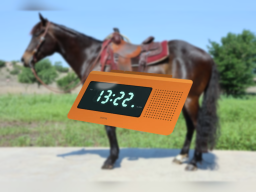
{"hour": 13, "minute": 22}
